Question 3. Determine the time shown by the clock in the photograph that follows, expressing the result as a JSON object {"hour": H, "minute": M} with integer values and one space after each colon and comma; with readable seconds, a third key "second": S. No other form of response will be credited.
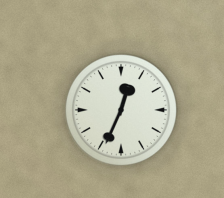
{"hour": 12, "minute": 34}
